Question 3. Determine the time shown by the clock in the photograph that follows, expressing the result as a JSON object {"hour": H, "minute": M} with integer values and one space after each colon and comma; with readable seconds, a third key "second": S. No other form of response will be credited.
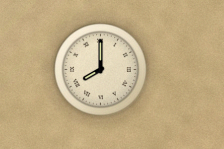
{"hour": 8, "minute": 0}
